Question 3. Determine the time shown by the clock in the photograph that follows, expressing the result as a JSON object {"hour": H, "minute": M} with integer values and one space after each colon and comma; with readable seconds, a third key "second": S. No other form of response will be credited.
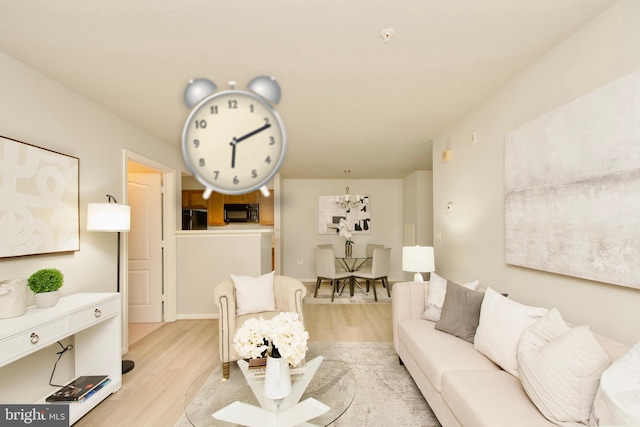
{"hour": 6, "minute": 11}
